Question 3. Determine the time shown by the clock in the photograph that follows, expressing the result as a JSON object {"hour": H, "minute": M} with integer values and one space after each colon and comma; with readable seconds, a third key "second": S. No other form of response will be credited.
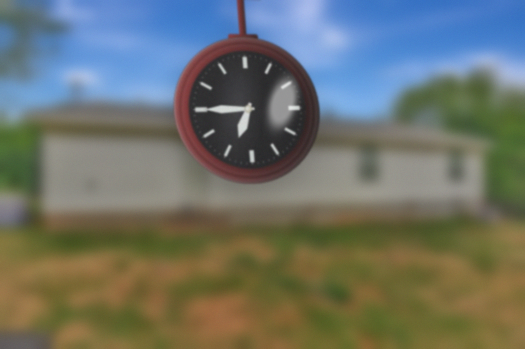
{"hour": 6, "minute": 45}
